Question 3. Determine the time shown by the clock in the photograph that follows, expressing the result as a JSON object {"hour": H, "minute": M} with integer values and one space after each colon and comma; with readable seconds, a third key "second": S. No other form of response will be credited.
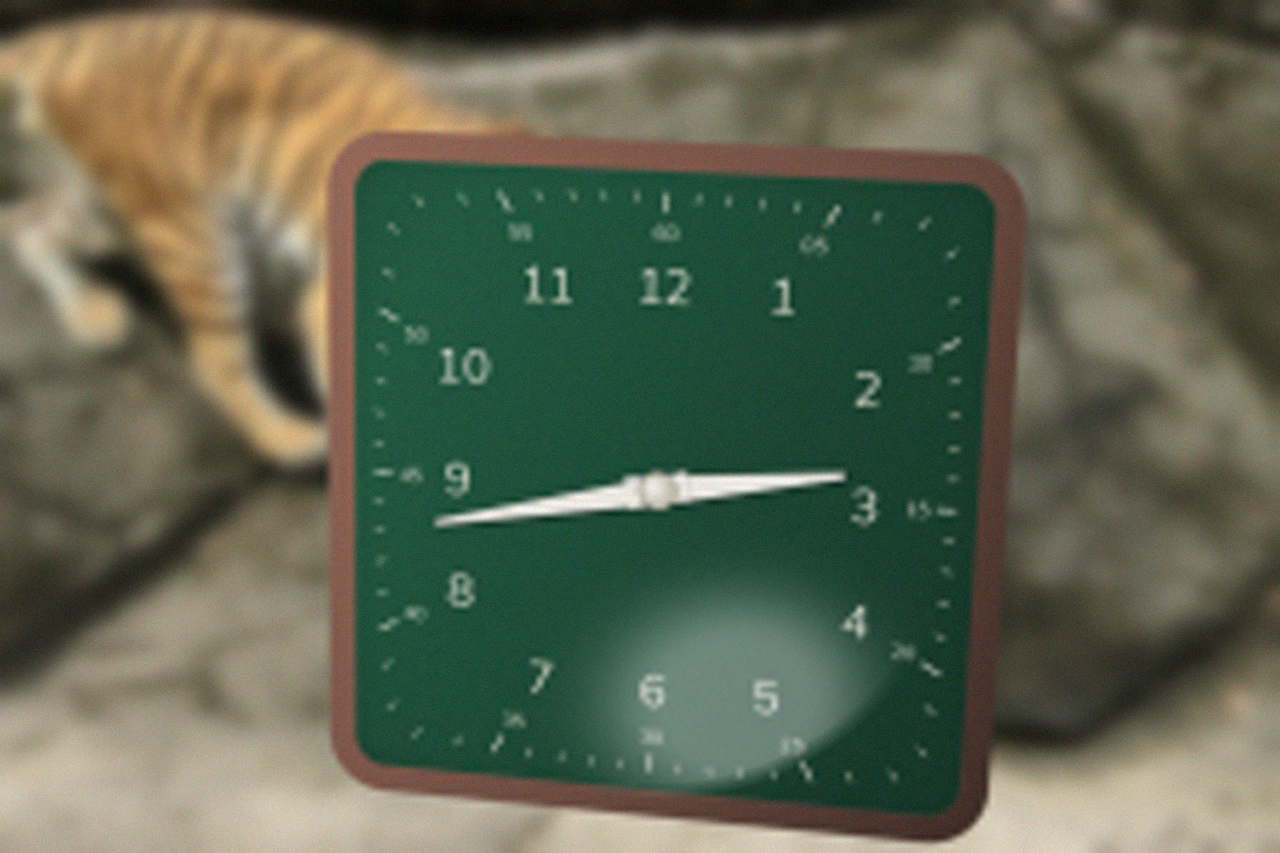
{"hour": 2, "minute": 43}
